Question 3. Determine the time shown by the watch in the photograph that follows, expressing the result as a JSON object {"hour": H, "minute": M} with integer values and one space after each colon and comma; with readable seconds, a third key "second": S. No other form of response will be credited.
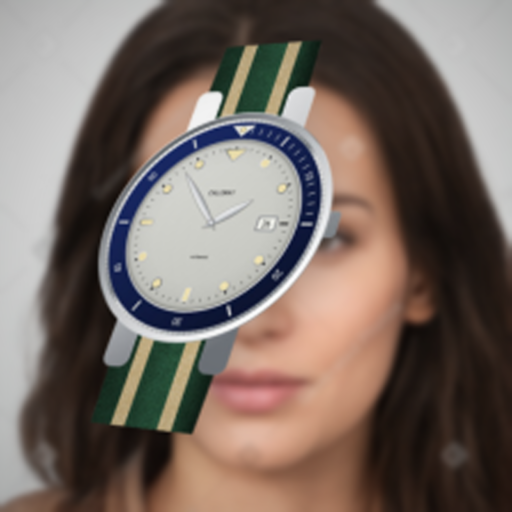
{"hour": 1, "minute": 53}
